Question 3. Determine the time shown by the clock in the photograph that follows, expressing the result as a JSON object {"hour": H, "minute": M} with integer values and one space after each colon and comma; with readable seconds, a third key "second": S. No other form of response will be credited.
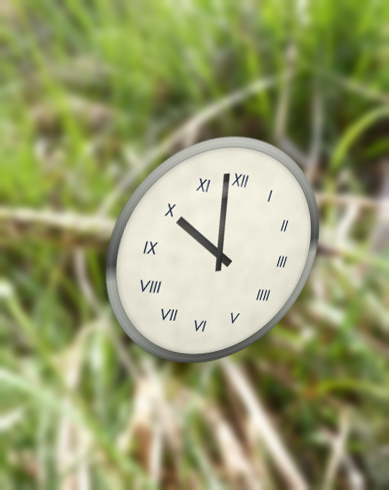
{"hour": 9, "minute": 58}
